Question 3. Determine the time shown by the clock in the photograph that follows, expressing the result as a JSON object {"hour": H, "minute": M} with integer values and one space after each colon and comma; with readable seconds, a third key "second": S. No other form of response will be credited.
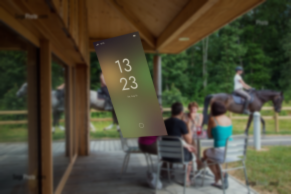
{"hour": 13, "minute": 23}
